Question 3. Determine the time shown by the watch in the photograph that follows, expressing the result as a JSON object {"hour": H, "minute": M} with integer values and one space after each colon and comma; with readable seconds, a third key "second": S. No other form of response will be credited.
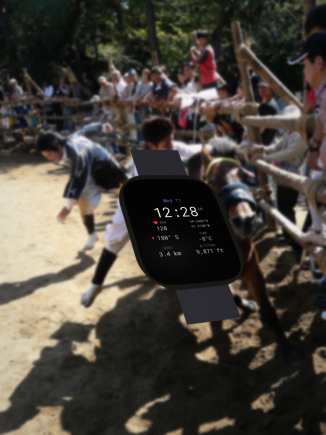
{"hour": 12, "minute": 28}
